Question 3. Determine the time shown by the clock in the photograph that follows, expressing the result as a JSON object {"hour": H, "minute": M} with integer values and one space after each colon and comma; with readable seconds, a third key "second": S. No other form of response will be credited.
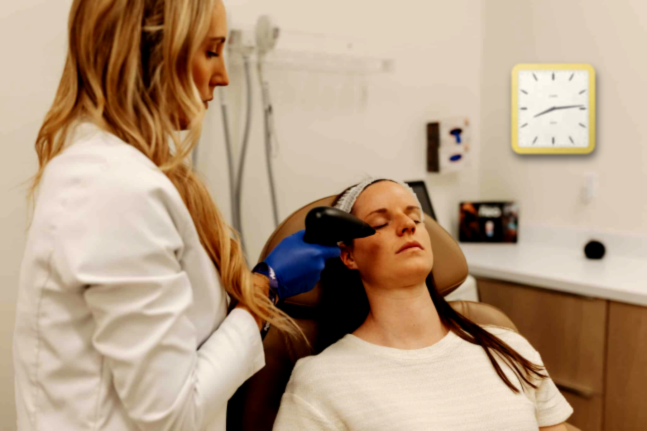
{"hour": 8, "minute": 14}
